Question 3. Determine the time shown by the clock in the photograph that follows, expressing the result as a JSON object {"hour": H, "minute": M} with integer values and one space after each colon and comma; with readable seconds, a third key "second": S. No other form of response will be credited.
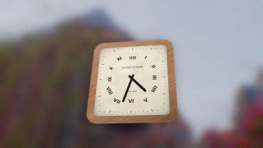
{"hour": 4, "minute": 33}
